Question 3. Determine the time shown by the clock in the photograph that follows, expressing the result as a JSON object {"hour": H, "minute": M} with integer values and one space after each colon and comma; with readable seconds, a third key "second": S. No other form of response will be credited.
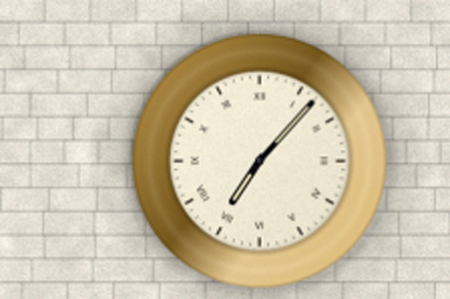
{"hour": 7, "minute": 7}
